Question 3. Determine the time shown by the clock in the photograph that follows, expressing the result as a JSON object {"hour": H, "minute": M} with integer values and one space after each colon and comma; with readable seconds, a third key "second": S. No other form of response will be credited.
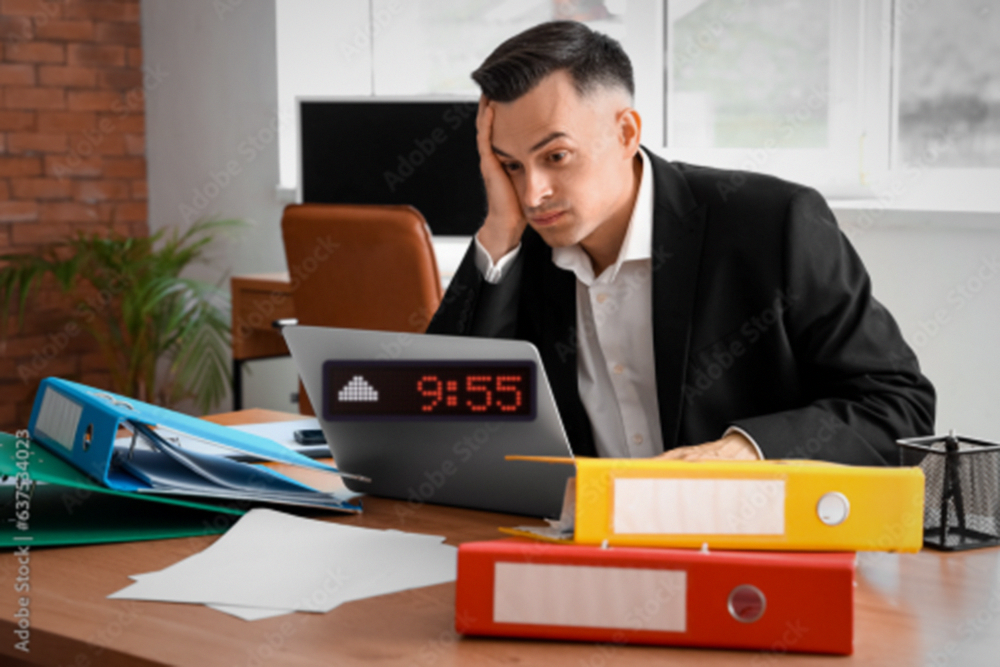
{"hour": 9, "minute": 55}
